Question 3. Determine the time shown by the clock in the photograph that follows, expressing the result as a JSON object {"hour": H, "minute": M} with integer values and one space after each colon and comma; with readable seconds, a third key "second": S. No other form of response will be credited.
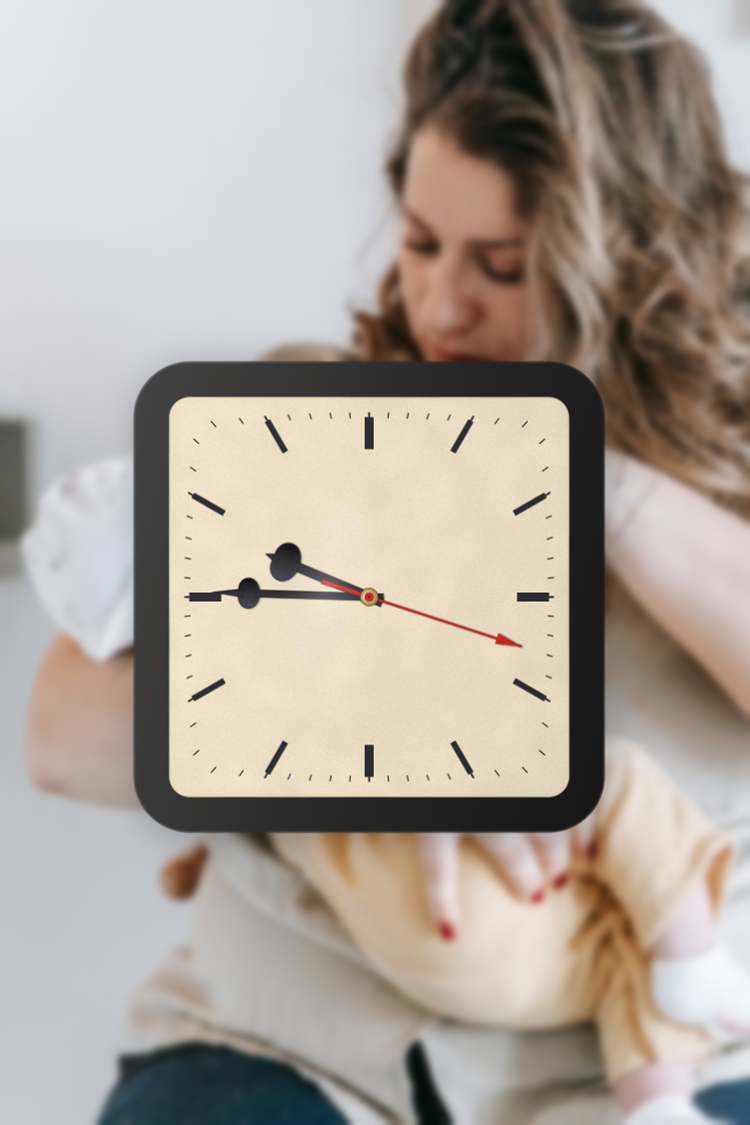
{"hour": 9, "minute": 45, "second": 18}
